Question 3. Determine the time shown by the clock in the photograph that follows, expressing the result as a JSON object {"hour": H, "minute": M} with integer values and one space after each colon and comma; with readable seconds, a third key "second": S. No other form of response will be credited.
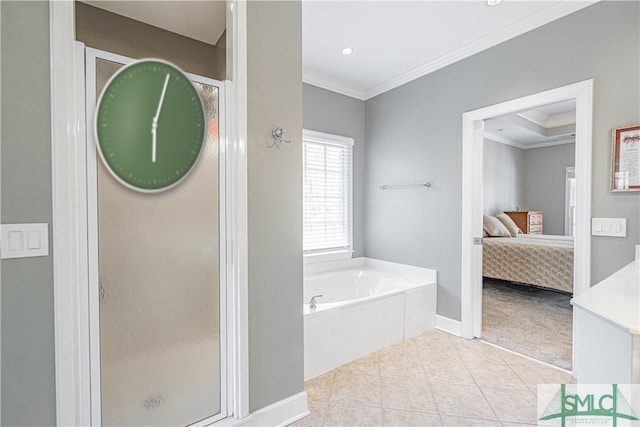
{"hour": 6, "minute": 3}
